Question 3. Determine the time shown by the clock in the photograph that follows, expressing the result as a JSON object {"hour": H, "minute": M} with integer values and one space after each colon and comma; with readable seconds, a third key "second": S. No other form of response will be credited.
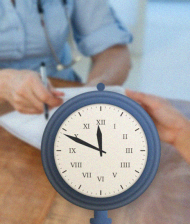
{"hour": 11, "minute": 49}
